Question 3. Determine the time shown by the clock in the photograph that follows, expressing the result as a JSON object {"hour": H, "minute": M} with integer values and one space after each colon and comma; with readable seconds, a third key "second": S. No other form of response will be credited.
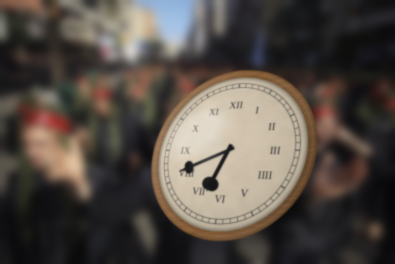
{"hour": 6, "minute": 41}
